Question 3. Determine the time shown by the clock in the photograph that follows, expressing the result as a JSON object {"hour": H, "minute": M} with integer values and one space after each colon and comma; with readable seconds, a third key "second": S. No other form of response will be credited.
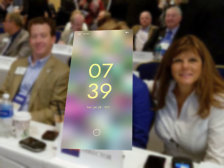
{"hour": 7, "minute": 39}
